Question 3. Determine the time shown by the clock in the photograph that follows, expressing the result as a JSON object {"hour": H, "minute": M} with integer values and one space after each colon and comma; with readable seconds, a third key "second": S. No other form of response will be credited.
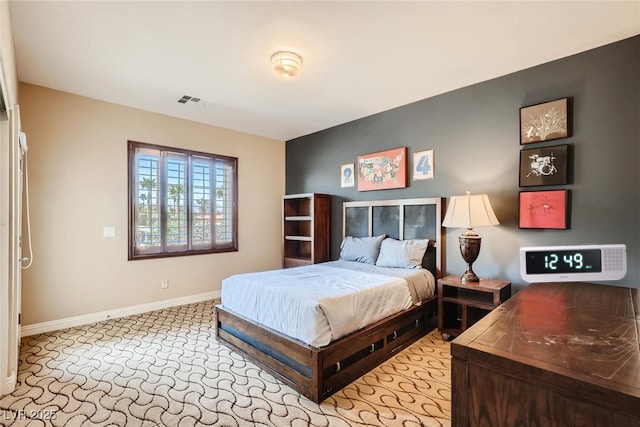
{"hour": 12, "minute": 49}
